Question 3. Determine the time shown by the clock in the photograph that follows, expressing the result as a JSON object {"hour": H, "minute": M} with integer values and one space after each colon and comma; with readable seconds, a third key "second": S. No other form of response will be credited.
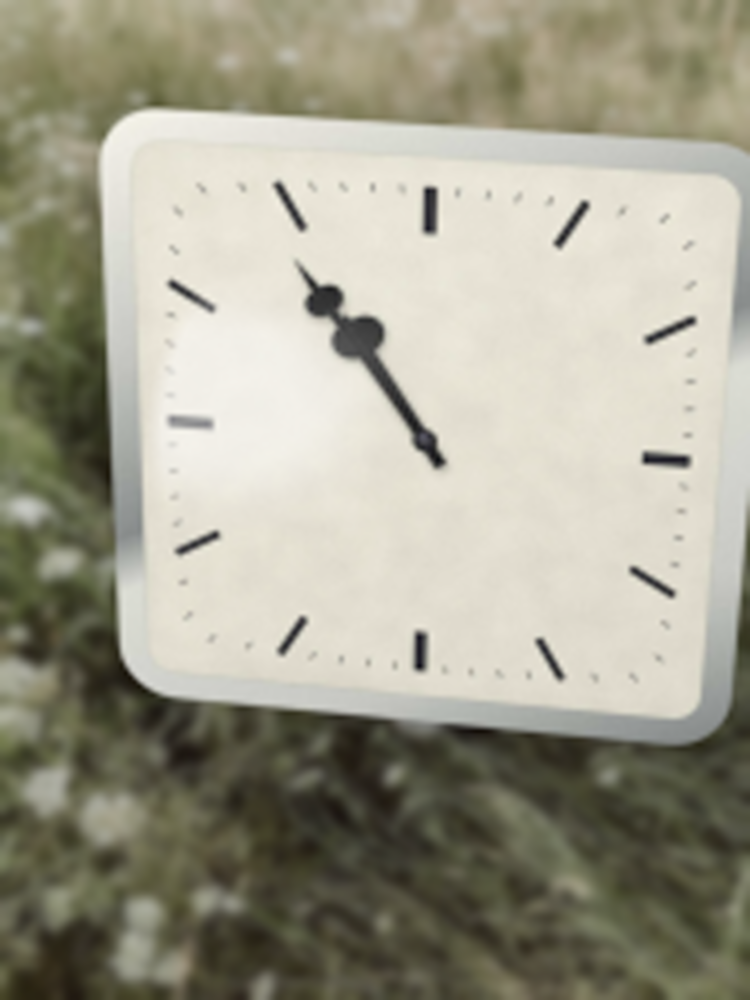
{"hour": 10, "minute": 54}
